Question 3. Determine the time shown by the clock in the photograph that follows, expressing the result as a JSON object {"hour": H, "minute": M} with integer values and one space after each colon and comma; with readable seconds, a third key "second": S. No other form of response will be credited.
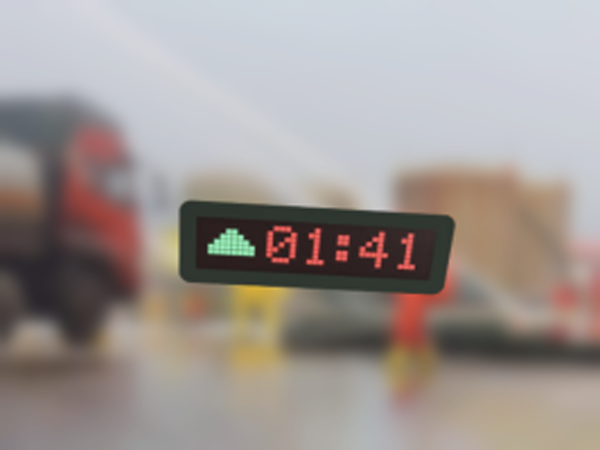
{"hour": 1, "minute": 41}
